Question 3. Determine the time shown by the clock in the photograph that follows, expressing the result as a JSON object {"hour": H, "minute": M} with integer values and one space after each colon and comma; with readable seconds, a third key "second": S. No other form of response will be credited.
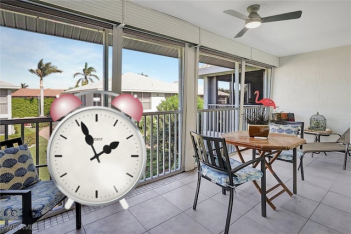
{"hour": 1, "minute": 56}
